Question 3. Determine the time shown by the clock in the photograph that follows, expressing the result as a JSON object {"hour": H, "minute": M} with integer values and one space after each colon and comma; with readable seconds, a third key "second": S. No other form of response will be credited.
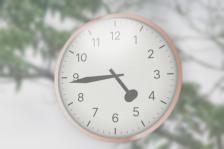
{"hour": 4, "minute": 44}
